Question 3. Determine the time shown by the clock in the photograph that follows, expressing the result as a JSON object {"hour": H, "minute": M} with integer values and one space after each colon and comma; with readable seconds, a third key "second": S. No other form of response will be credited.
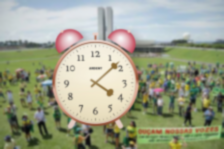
{"hour": 4, "minute": 8}
